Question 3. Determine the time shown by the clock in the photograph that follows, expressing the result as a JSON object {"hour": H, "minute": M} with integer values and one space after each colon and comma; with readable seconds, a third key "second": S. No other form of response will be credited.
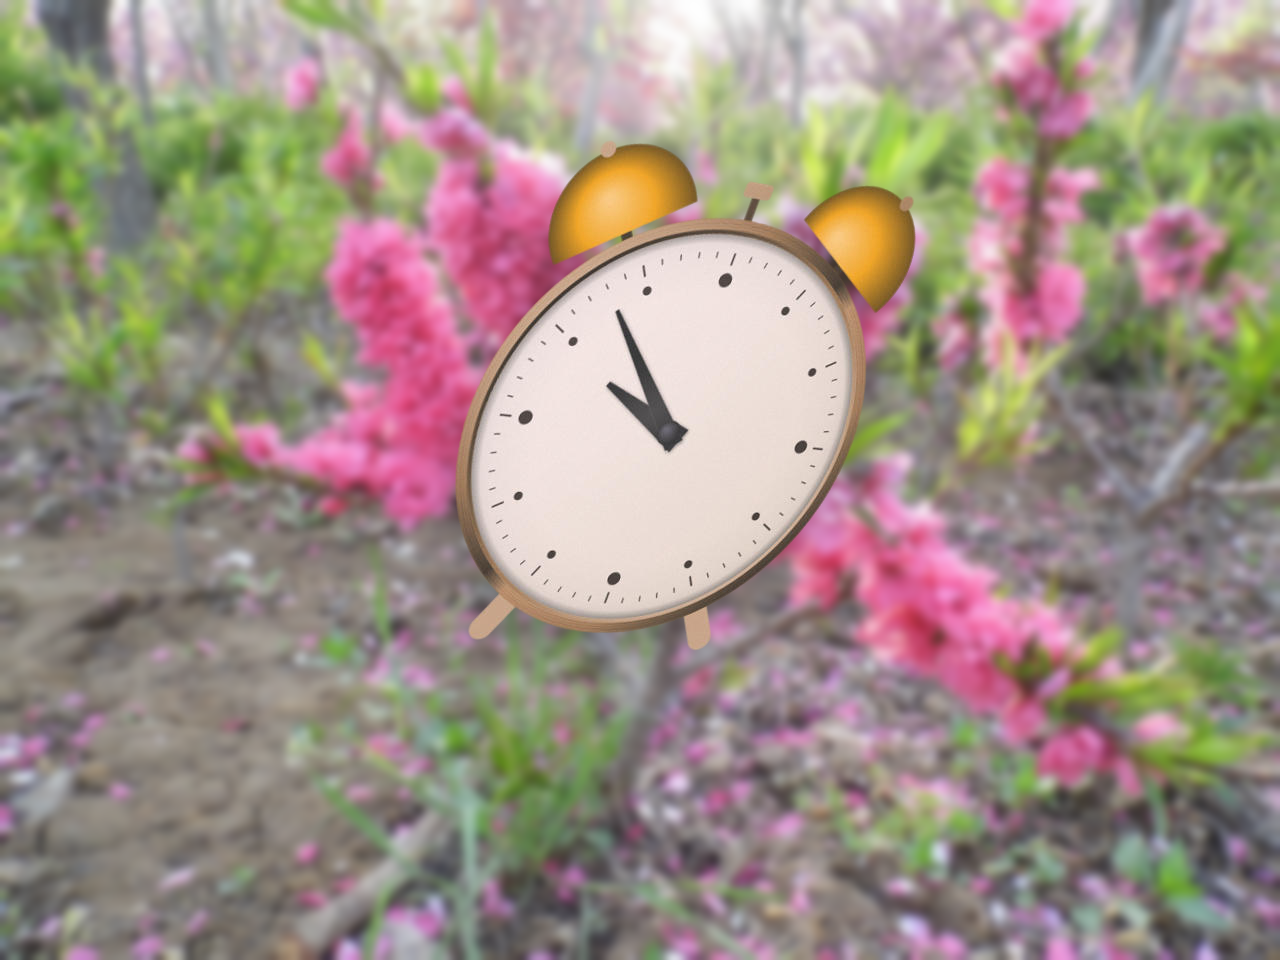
{"hour": 9, "minute": 53}
